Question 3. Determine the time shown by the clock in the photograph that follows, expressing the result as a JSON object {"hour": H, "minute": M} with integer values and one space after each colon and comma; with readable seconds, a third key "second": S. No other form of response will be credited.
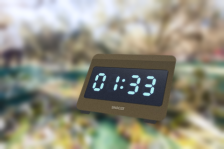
{"hour": 1, "minute": 33}
